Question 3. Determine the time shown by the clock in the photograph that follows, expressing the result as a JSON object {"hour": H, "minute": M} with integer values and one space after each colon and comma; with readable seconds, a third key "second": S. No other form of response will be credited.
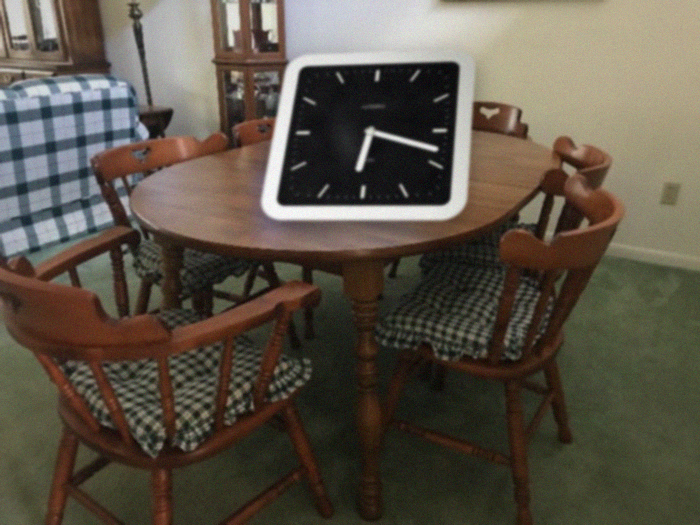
{"hour": 6, "minute": 18}
